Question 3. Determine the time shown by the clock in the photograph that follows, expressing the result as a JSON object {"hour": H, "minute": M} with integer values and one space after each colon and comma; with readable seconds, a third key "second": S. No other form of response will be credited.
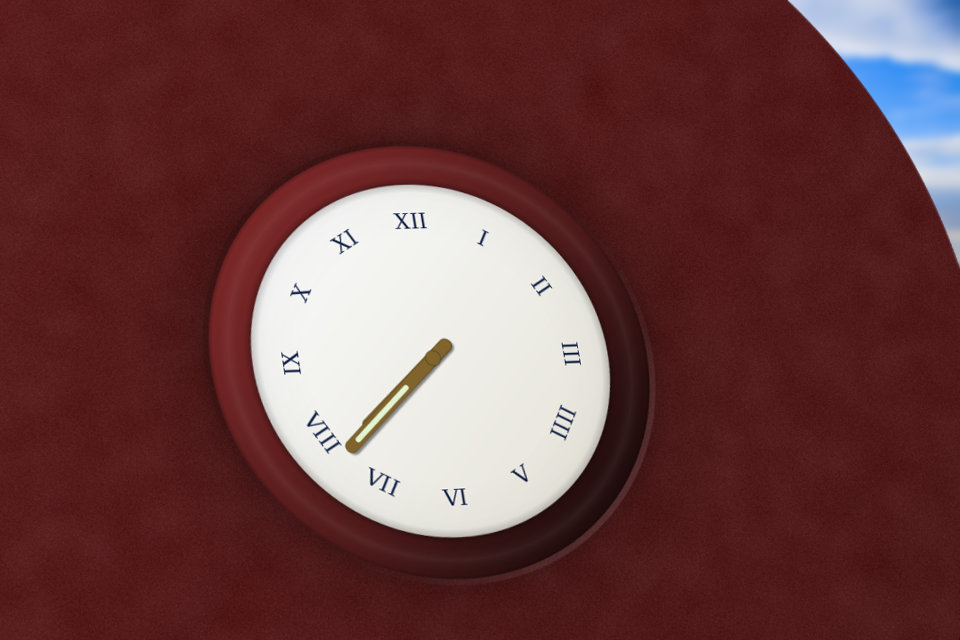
{"hour": 7, "minute": 38}
